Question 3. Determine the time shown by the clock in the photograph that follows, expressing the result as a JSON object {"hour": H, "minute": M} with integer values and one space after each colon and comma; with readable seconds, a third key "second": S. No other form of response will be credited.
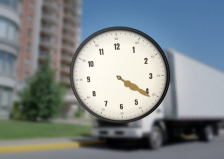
{"hour": 4, "minute": 21}
